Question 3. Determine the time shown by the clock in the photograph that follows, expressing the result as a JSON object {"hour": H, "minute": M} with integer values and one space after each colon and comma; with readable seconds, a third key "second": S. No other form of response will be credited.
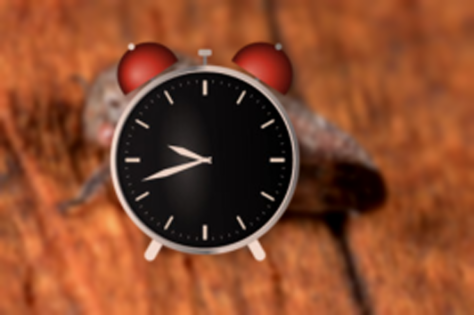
{"hour": 9, "minute": 42}
